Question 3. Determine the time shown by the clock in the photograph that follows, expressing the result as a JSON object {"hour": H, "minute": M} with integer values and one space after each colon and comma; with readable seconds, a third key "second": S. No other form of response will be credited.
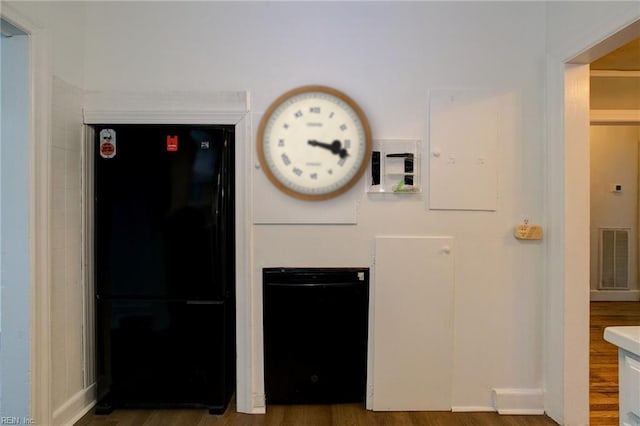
{"hour": 3, "minute": 18}
